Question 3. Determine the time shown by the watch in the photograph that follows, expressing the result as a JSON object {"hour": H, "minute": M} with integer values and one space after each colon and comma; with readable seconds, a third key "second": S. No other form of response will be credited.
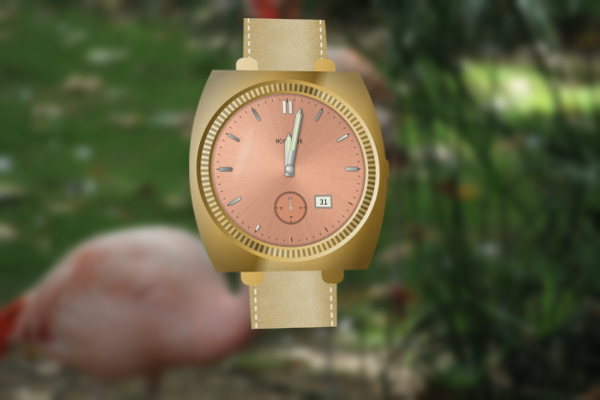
{"hour": 12, "minute": 2}
